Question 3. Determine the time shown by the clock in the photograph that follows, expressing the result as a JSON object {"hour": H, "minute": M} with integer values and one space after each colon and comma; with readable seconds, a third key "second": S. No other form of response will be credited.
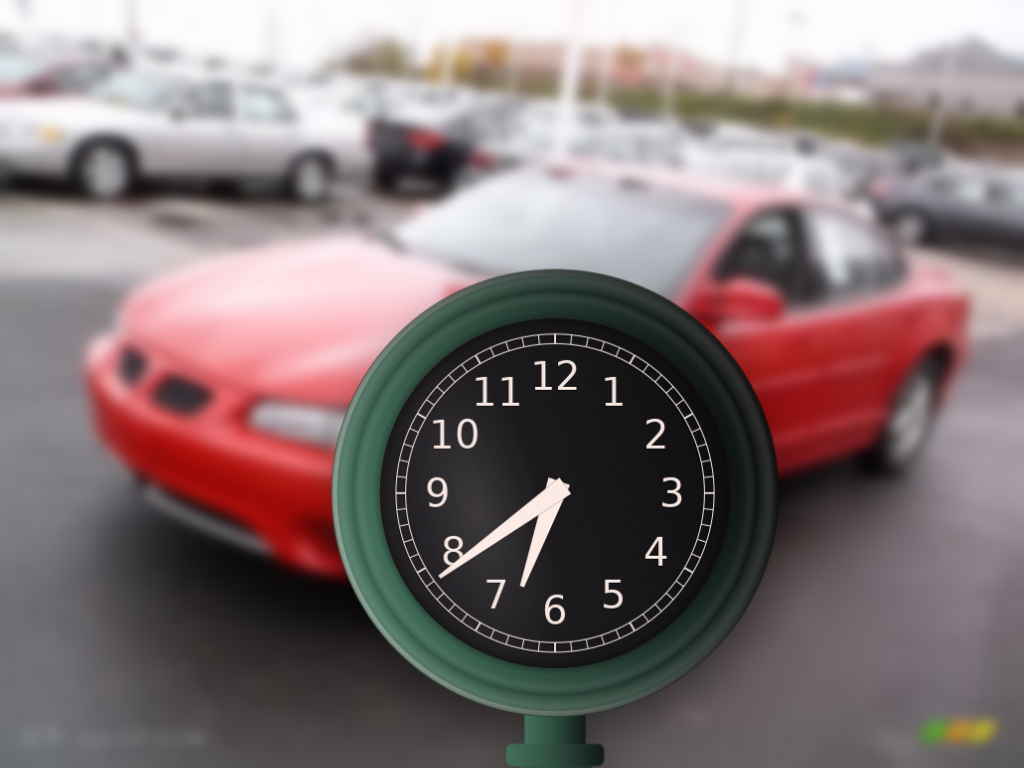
{"hour": 6, "minute": 39}
